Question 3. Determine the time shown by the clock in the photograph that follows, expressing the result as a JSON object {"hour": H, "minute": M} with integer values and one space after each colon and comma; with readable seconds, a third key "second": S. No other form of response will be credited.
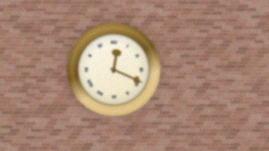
{"hour": 12, "minute": 19}
